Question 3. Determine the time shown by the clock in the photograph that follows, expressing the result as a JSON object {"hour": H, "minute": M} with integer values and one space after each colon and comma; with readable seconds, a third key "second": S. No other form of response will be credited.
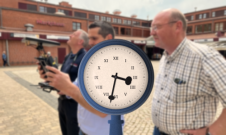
{"hour": 3, "minute": 32}
